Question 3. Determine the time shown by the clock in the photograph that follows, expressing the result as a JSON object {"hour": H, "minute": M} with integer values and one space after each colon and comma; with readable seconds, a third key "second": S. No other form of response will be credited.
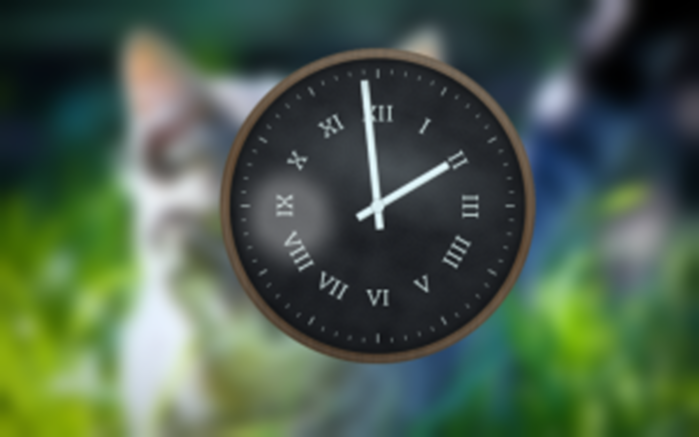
{"hour": 1, "minute": 59}
